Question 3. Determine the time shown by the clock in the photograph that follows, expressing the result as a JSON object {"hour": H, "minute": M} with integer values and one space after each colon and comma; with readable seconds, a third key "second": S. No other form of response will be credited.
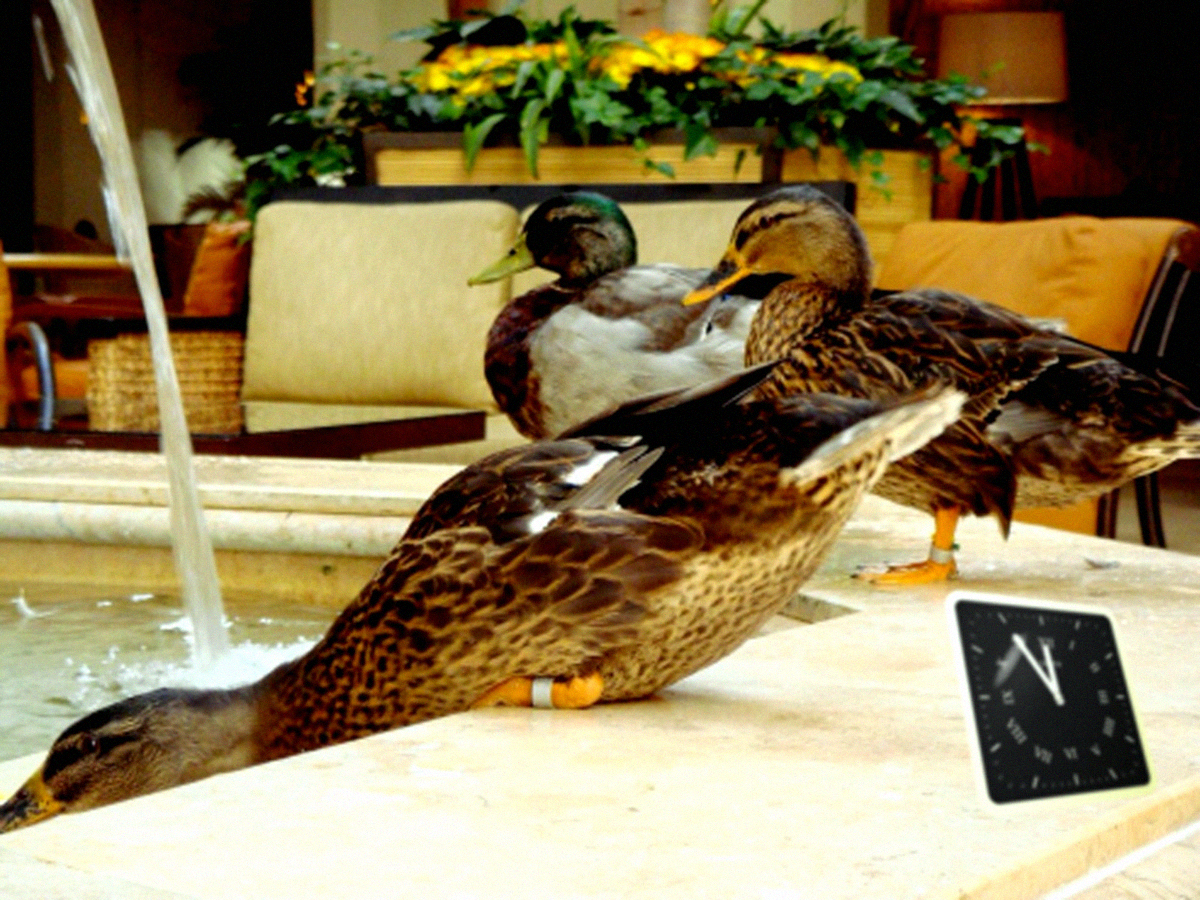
{"hour": 11, "minute": 55}
